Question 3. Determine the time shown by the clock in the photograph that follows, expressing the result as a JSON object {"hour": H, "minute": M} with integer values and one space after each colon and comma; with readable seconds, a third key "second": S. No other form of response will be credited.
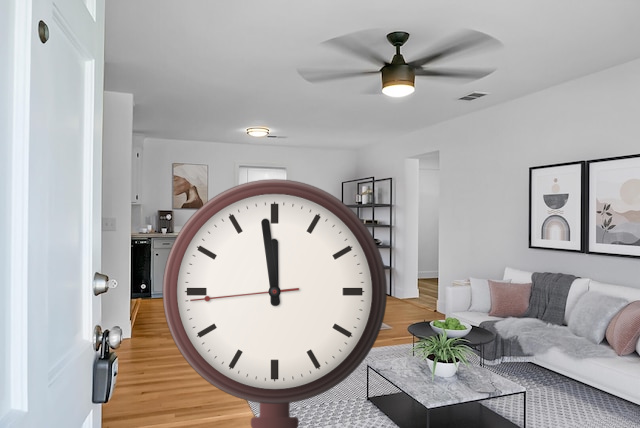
{"hour": 11, "minute": 58, "second": 44}
